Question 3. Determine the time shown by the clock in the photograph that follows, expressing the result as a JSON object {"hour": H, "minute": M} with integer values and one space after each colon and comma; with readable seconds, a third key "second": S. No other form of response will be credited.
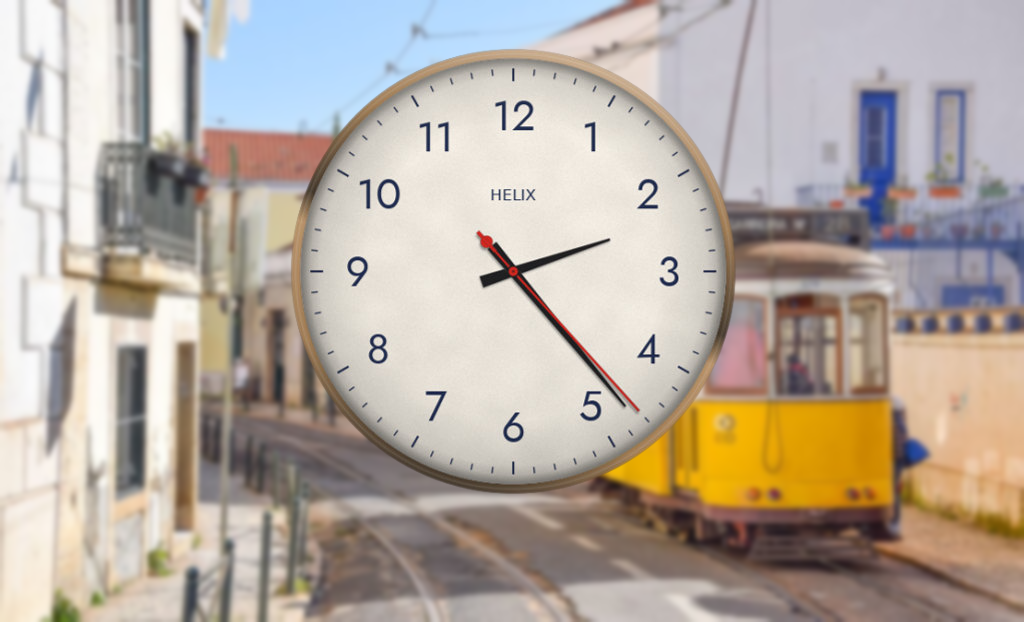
{"hour": 2, "minute": 23, "second": 23}
